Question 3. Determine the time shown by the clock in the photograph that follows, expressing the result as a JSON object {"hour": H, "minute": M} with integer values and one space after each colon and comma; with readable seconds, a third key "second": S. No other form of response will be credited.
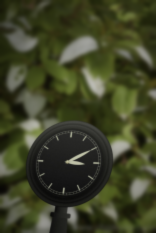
{"hour": 3, "minute": 10}
